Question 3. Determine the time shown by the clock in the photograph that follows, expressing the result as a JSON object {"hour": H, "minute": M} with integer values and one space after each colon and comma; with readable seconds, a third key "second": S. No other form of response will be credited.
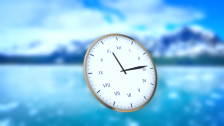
{"hour": 11, "minute": 14}
